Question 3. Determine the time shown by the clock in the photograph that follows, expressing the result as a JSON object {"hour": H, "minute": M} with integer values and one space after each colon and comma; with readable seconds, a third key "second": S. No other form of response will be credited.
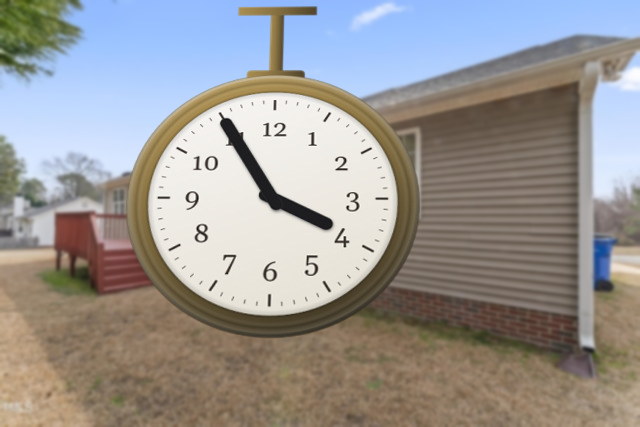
{"hour": 3, "minute": 55}
